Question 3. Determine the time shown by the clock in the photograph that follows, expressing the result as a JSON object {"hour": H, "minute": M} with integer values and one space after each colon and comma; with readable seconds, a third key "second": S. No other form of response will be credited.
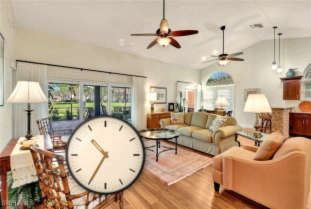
{"hour": 10, "minute": 35}
